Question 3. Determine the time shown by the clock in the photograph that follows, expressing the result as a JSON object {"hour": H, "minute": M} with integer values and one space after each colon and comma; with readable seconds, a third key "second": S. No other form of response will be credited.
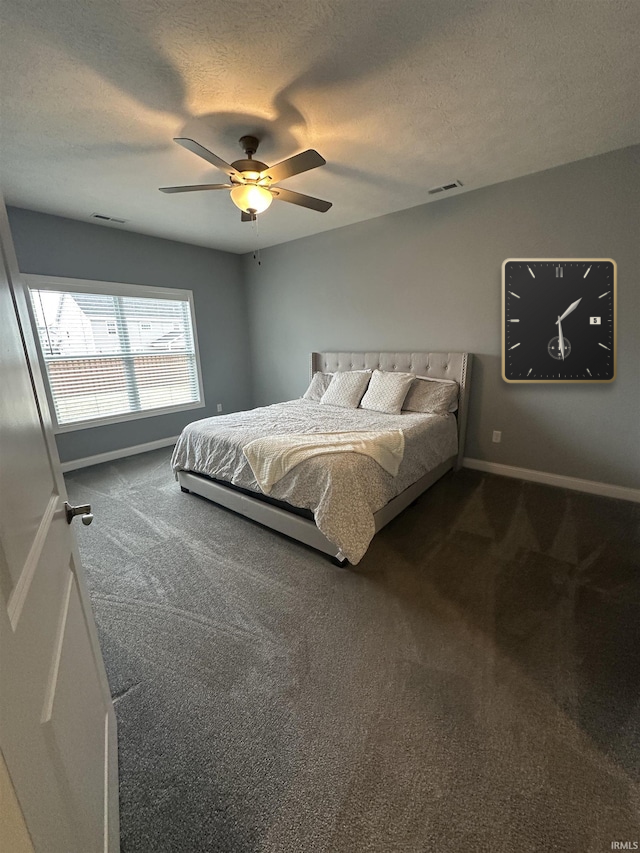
{"hour": 1, "minute": 29}
